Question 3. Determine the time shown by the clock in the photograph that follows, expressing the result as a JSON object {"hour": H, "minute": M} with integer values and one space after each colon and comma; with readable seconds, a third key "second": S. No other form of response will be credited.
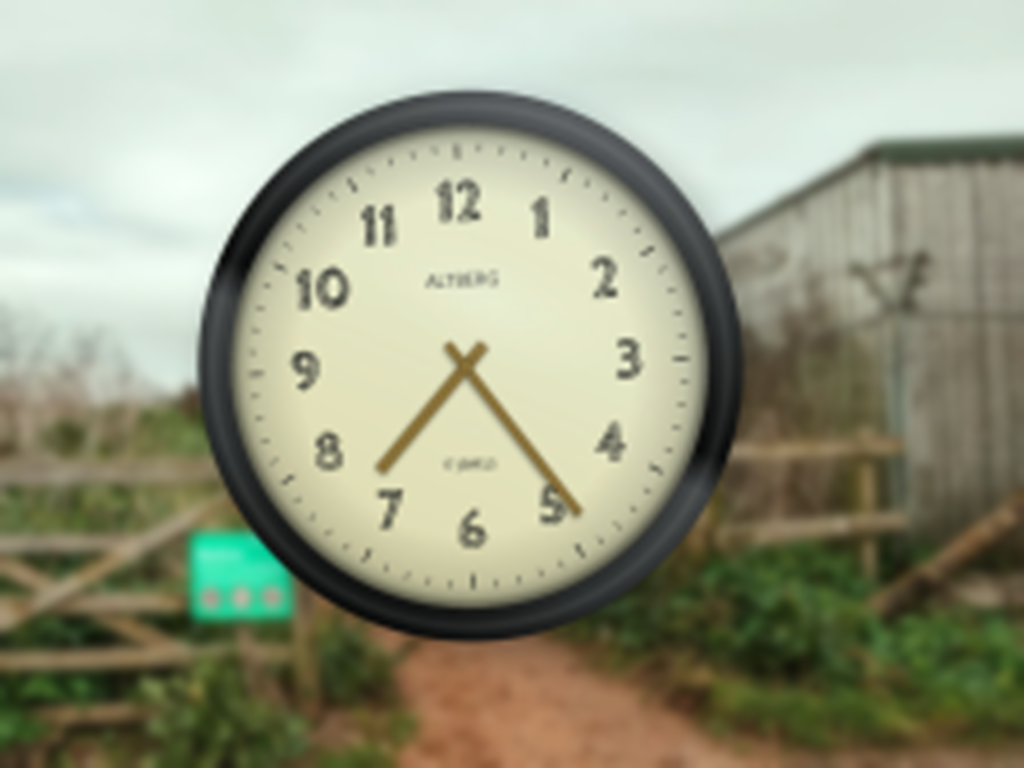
{"hour": 7, "minute": 24}
